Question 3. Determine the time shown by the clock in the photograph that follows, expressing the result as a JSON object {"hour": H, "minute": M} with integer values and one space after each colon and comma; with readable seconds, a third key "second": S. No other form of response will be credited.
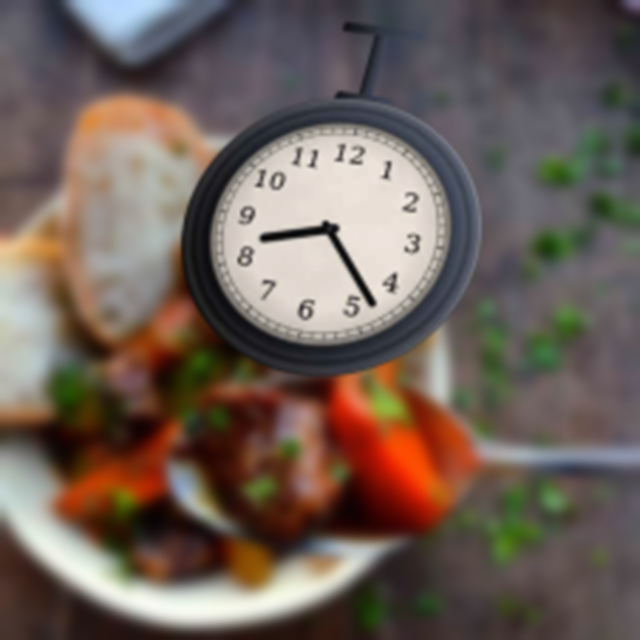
{"hour": 8, "minute": 23}
